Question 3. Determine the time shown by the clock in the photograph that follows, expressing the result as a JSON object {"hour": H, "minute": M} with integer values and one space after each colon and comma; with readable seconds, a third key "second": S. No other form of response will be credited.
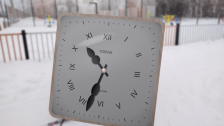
{"hour": 10, "minute": 33}
